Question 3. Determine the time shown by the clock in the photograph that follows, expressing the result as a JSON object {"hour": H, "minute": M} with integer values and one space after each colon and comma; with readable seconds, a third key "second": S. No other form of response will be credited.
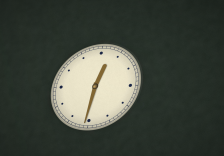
{"hour": 12, "minute": 31}
